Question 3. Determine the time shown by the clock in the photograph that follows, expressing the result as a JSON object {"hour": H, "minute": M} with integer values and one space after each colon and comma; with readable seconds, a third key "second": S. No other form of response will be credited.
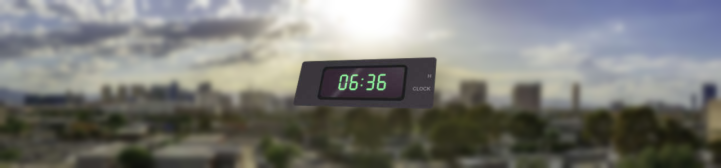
{"hour": 6, "minute": 36}
